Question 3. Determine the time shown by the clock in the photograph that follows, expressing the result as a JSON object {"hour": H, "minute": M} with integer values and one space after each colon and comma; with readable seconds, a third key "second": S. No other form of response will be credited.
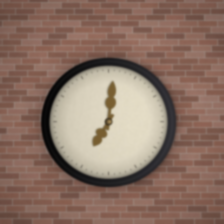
{"hour": 7, "minute": 1}
